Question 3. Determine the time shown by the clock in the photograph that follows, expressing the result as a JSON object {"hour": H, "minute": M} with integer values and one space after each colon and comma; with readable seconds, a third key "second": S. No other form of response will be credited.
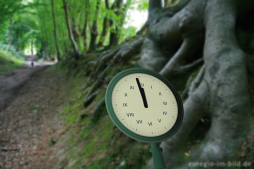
{"hour": 11, "minute": 59}
